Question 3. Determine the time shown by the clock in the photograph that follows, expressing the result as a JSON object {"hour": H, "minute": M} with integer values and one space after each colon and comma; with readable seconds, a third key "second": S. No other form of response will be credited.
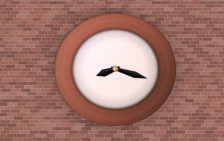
{"hour": 8, "minute": 18}
